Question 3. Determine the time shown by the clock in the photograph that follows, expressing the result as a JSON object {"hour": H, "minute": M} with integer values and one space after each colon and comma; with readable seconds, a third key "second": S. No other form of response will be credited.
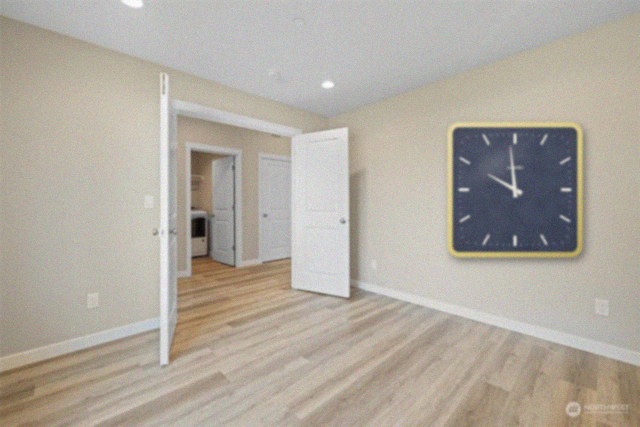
{"hour": 9, "minute": 59}
